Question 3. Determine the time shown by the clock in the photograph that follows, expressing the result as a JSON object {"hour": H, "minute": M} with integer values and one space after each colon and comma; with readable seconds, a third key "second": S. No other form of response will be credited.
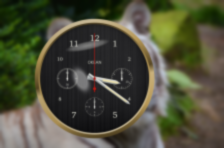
{"hour": 3, "minute": 21}
